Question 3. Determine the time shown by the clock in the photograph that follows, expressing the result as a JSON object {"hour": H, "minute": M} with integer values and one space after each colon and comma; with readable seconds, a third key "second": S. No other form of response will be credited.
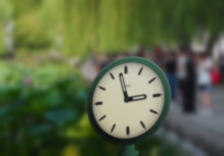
{"hour": 2, "minute": 58}
